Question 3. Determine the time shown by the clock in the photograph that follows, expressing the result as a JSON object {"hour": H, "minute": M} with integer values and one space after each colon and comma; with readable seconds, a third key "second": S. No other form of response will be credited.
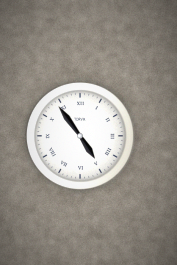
{"hour": 4, "minute": 54}
